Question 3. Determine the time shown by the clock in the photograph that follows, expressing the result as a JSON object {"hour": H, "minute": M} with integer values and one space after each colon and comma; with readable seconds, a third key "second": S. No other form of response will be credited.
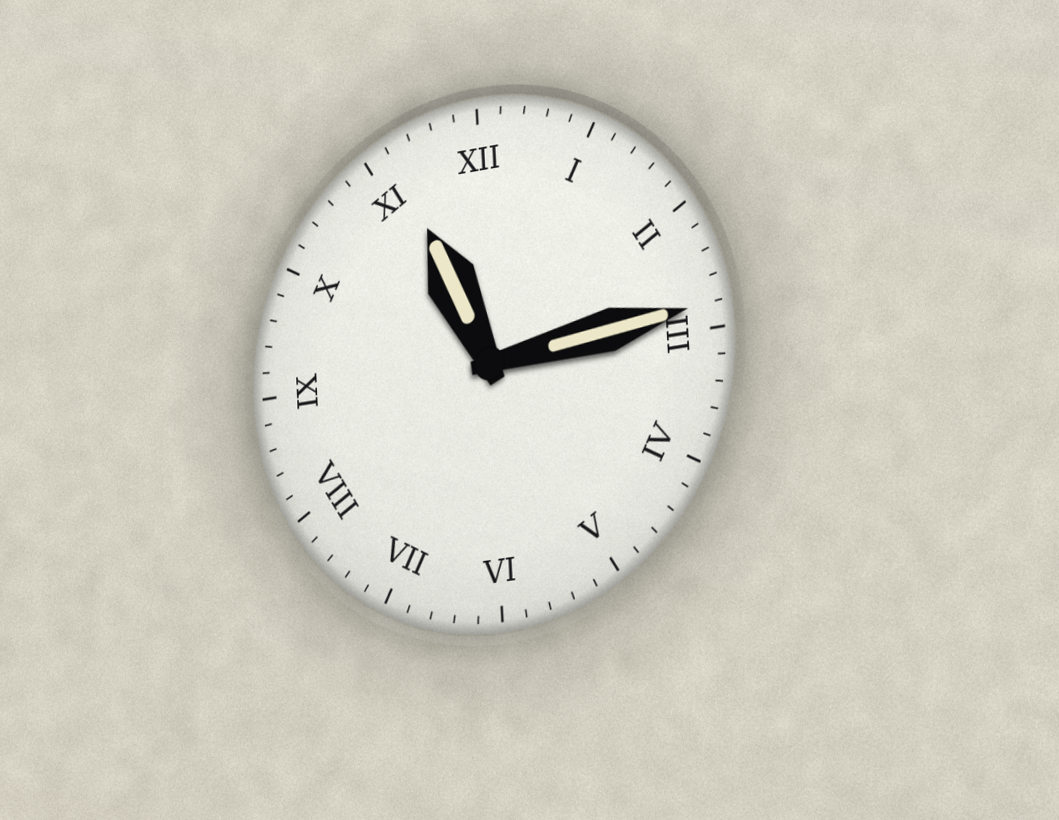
{"hour": 11, "minute": 14}
